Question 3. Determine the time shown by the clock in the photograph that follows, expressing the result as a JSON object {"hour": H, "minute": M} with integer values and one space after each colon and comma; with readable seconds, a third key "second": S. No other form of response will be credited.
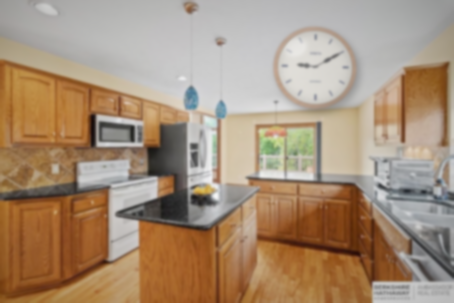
{"hour": 9, "minute": 10}
